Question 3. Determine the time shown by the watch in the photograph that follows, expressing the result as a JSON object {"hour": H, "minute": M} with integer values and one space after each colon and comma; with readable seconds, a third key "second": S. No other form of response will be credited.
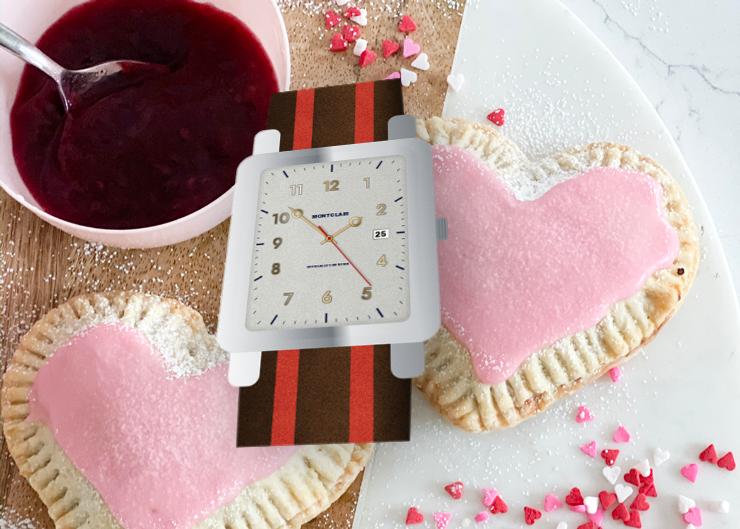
{"hour": 1, "minute": 52, "second": 24}
